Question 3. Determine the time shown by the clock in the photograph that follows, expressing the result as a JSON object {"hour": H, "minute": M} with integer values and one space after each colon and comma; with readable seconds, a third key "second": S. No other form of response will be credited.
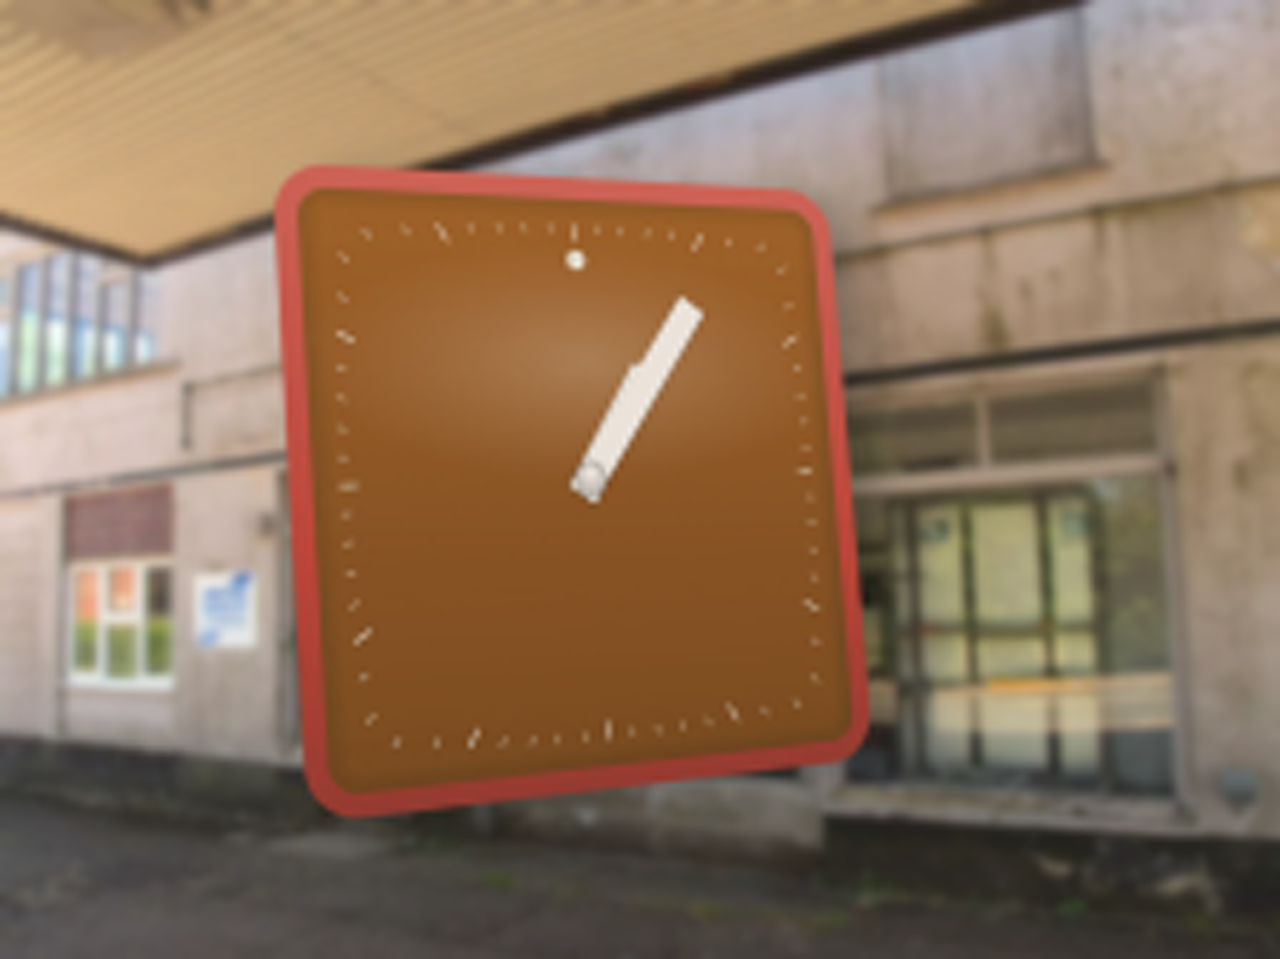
{"hour": 1, "minute": 6}
